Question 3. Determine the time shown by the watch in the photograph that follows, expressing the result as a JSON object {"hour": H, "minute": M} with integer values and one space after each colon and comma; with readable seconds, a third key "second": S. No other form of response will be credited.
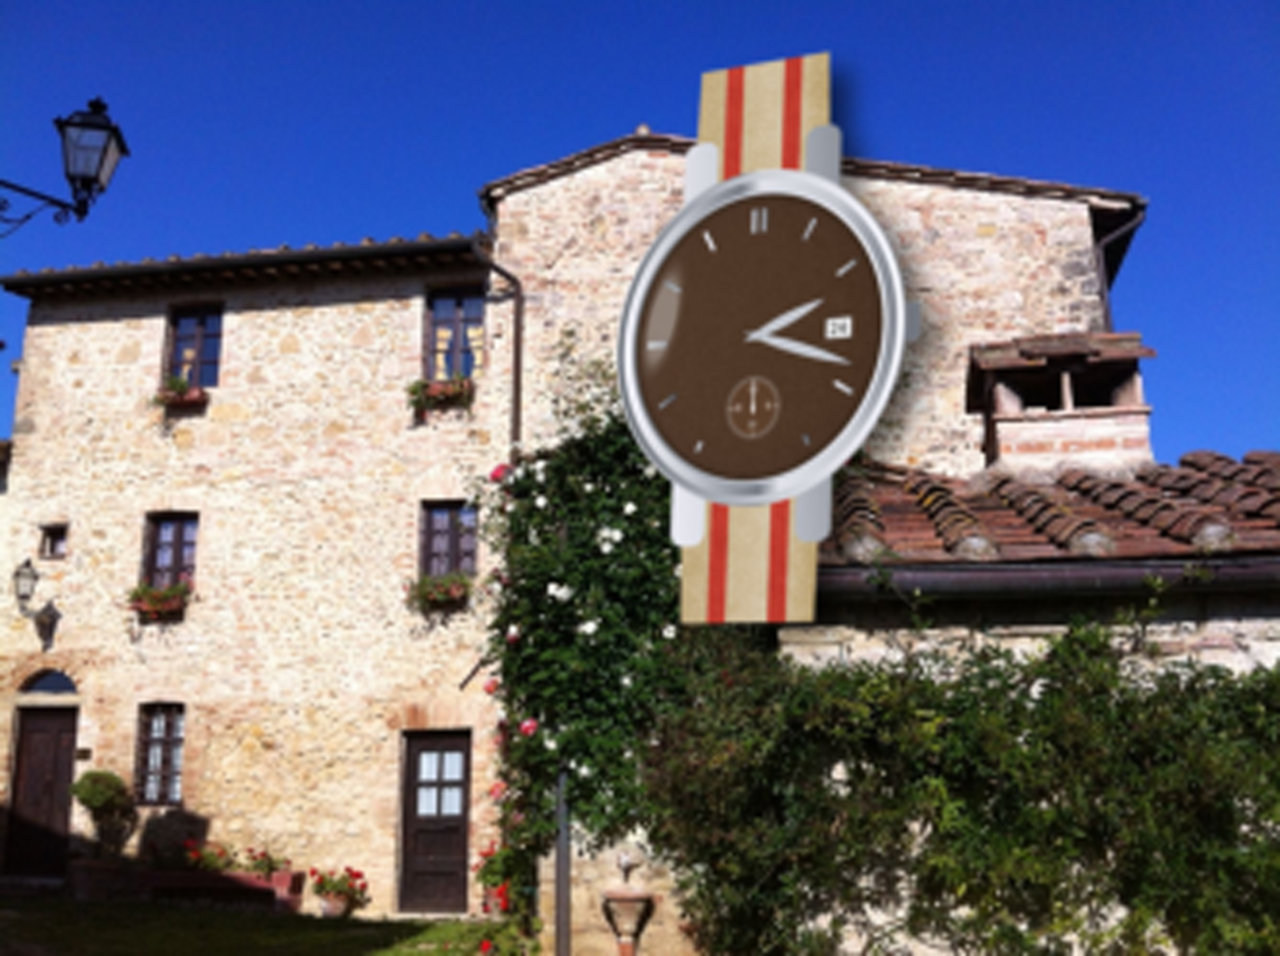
{"hour": 2, "minute": 18}
